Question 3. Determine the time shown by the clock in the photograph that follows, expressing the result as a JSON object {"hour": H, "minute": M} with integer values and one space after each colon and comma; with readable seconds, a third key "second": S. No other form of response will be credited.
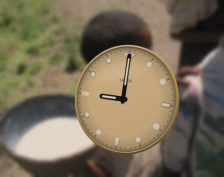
{"hour": 9, "minute": 0}
